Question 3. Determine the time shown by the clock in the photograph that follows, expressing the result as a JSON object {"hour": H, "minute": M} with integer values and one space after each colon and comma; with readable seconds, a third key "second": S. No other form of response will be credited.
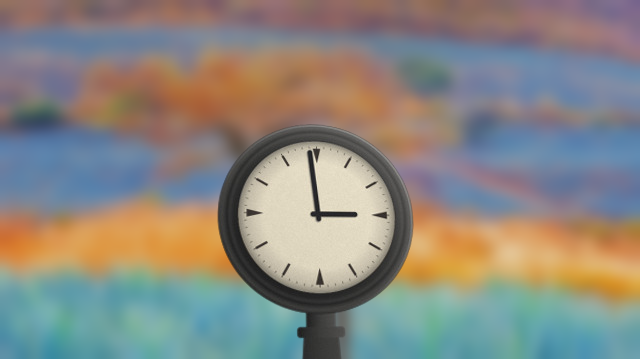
{"hour": 2, "minute": 59}
